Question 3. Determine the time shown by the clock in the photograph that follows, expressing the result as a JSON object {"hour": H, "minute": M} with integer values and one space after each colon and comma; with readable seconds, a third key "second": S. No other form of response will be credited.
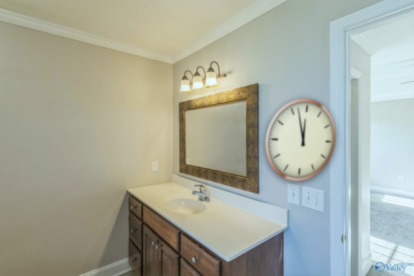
{"hour": 11, "minute": 57}
